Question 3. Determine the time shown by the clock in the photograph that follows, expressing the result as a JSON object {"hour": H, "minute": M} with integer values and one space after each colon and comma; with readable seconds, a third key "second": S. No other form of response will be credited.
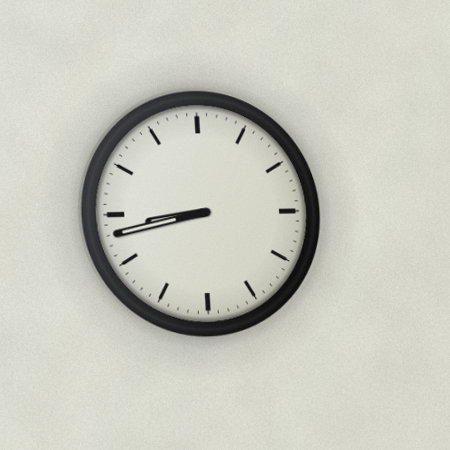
{"hour": 8, "minute": 43}
